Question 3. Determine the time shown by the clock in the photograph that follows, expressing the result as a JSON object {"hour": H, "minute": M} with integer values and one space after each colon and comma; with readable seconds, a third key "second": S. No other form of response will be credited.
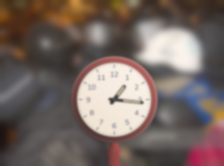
{"hour": 1, "minute": 16}
